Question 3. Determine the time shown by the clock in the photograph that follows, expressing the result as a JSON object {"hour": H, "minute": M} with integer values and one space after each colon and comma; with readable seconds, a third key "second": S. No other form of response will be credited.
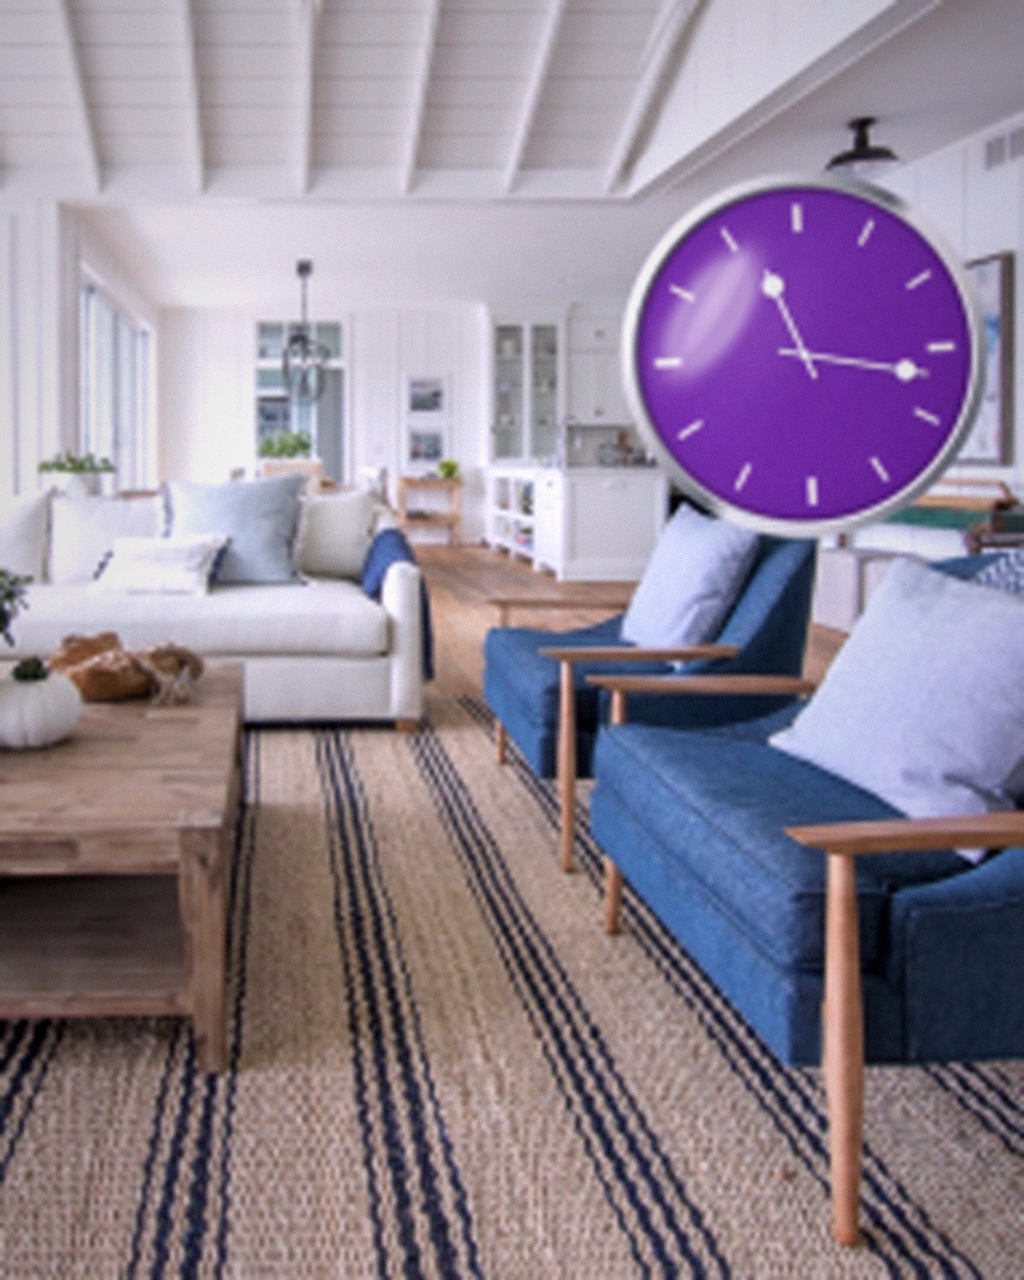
{"hour": 11, "minute": 17}
